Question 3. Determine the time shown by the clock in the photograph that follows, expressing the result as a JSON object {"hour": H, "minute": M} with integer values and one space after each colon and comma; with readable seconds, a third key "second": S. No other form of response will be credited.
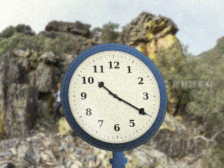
{"hour": 10, "minute": 20}
